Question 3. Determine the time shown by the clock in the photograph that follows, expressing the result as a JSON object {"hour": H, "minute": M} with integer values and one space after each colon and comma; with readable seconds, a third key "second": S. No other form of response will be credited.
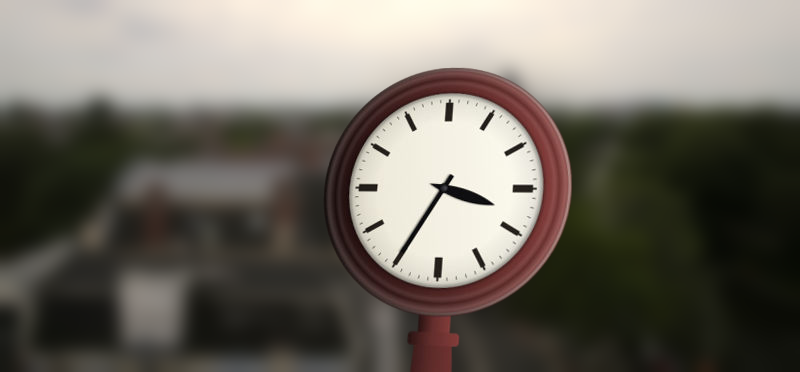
{"hour": 3, "minute": 35}
